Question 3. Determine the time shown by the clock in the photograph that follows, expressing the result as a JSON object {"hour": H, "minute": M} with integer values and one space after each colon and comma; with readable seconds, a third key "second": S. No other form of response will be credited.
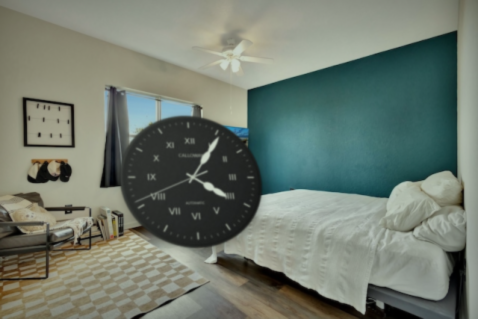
{"hour": 4, "minute": 5, "second": 41}
